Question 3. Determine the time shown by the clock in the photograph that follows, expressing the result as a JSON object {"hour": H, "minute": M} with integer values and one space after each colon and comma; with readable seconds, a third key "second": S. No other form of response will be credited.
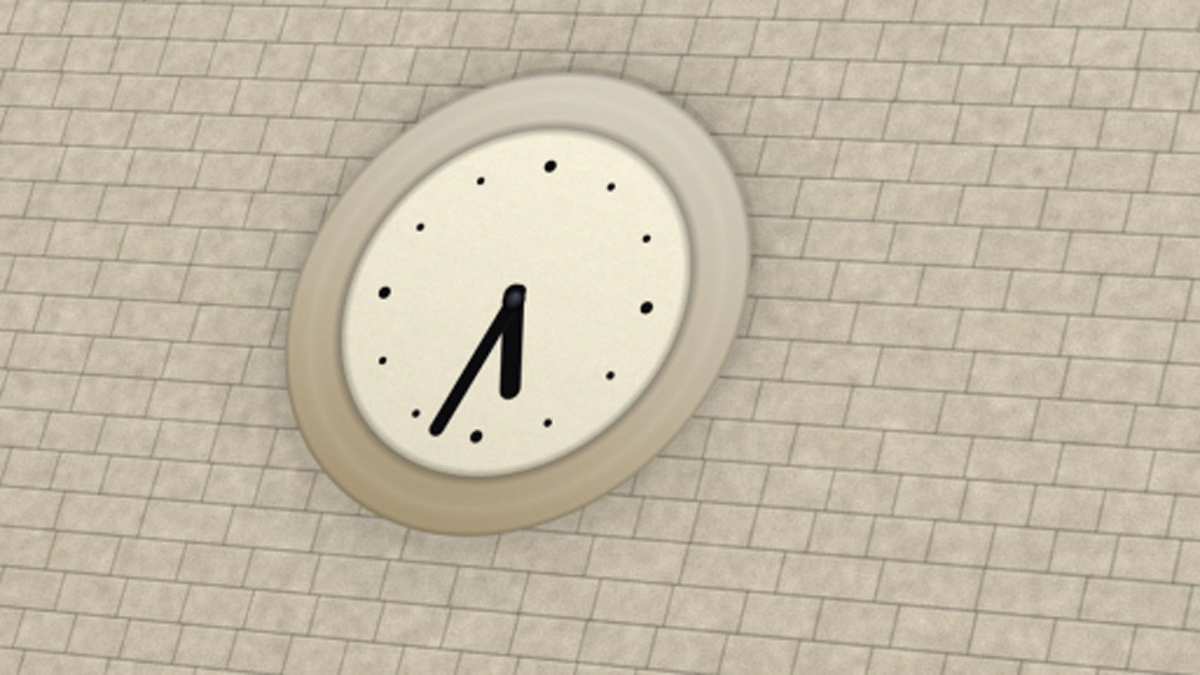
{"hour": 5, "minute": 33}
